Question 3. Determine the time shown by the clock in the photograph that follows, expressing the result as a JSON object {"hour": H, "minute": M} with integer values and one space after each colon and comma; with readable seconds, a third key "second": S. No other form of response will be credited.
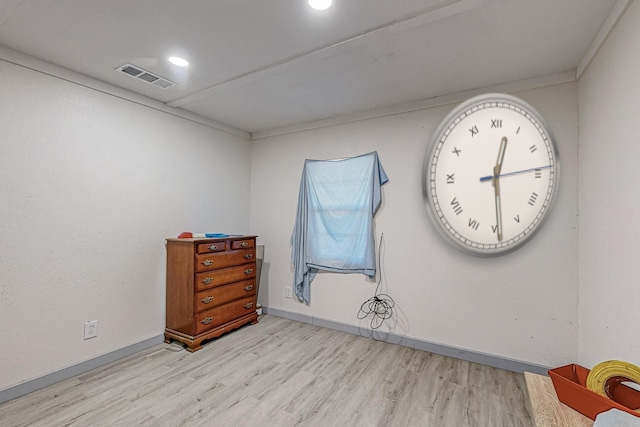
{"hour": 12, "minute": 29, "second": 14}
